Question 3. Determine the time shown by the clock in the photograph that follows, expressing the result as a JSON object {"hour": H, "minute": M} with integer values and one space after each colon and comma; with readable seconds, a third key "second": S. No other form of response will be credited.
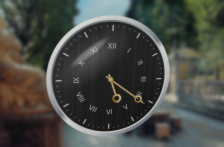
{"hour": 5, "minute": 21}
